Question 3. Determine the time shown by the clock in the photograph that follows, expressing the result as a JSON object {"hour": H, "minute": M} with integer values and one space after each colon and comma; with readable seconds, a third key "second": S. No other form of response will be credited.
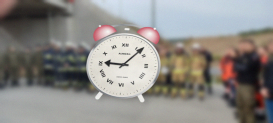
{"hour": 9, "minute": 7}
